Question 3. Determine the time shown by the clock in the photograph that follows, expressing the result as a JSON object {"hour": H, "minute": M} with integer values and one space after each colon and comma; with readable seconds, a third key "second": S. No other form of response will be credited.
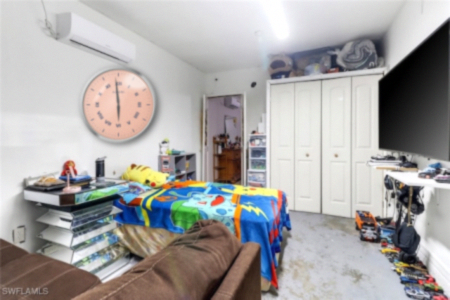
{"hour": 5, "minute": 59}
